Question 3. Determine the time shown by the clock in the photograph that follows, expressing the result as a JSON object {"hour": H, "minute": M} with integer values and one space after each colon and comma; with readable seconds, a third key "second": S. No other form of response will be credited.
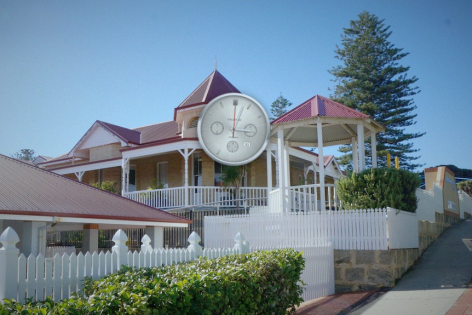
{"hour": 3, "minute": 3}
